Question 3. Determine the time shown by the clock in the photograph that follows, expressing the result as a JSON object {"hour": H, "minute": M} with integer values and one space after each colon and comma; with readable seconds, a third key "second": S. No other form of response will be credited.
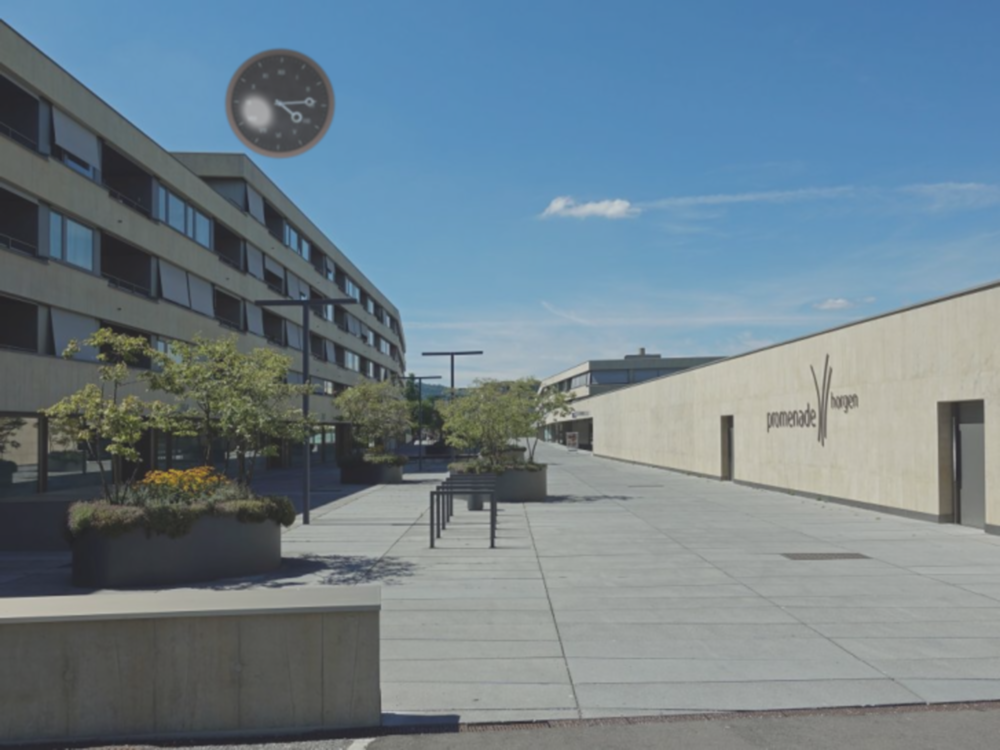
{"hour": 4, "minute": 14}
